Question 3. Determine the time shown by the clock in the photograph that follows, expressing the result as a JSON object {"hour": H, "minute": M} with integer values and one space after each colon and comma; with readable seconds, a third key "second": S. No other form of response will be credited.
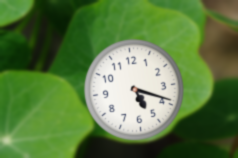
{"hour": 5, "minute": 19}
